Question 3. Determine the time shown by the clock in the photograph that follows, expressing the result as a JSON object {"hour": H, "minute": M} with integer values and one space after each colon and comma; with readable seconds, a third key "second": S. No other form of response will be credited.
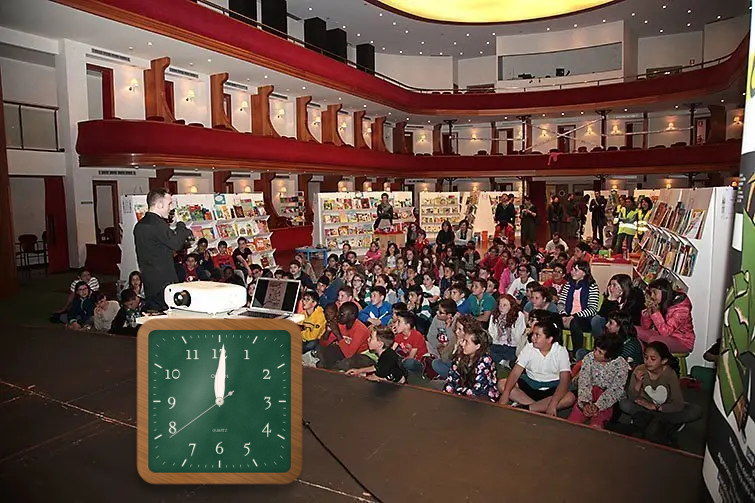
{"hour": 12, "minute": 0, "second": 39}
